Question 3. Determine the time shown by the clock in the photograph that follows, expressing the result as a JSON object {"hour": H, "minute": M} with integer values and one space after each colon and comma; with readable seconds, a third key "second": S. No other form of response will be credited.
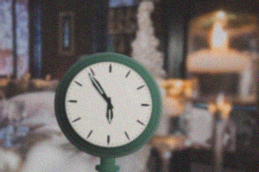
{"hour": 5, "minute": 54}
